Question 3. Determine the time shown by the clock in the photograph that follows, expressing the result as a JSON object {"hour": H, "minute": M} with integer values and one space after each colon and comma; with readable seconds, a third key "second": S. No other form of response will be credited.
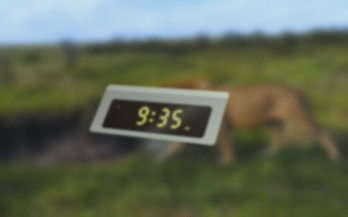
{"hour": 9, "minute": 35}
